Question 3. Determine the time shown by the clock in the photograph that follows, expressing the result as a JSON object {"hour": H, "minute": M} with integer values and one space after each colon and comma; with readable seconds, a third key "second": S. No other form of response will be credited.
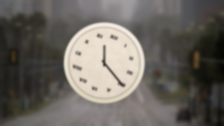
{"hour": 11, "minute": 20}
